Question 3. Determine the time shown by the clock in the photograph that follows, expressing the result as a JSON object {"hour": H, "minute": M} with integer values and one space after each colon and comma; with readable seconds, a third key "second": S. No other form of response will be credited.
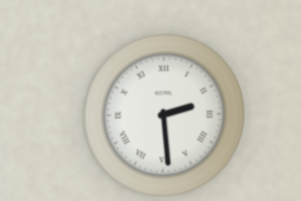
{"hour": 2, "minute": 29}
